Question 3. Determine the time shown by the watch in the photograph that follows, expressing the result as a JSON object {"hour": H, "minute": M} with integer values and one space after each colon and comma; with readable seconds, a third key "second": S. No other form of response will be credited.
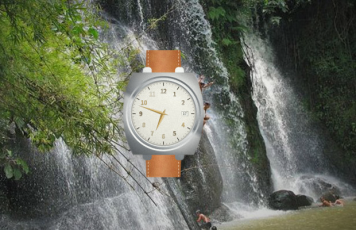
{"hour": 6, "minute": 48}
